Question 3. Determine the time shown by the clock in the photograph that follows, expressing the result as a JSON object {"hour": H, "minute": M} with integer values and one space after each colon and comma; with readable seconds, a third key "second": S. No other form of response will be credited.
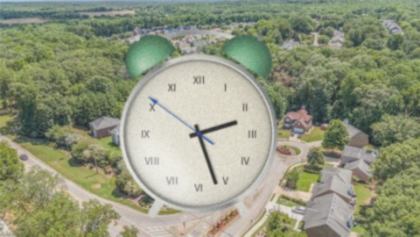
{"hour": 2, "minute": 26, "second": 51}
